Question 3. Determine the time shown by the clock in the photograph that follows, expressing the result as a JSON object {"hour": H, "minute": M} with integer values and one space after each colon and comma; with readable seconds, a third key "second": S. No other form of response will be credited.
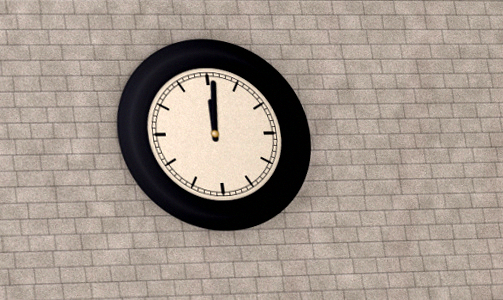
{"hour": 12, "minute": 1}
